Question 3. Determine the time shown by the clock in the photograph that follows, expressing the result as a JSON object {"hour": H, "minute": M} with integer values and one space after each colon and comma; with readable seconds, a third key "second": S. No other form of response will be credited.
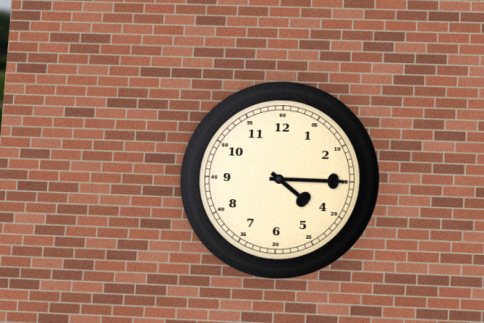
{"hour": 4, "minute": 15}
